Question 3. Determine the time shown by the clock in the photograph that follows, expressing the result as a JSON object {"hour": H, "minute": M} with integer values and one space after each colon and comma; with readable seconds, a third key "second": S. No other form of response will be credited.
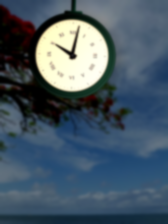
{"hour": 10, "minute": 2}
